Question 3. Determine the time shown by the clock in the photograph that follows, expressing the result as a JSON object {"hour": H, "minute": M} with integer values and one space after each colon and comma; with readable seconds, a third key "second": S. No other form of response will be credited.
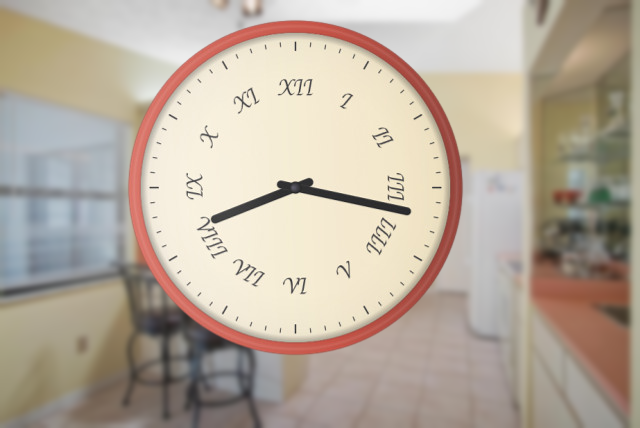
{"hour": 8, "minute": 17}
